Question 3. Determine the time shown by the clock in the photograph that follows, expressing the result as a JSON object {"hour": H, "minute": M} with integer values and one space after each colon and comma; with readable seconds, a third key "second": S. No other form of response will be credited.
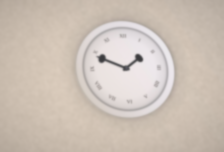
{"hour": 1, "minute": 49}
